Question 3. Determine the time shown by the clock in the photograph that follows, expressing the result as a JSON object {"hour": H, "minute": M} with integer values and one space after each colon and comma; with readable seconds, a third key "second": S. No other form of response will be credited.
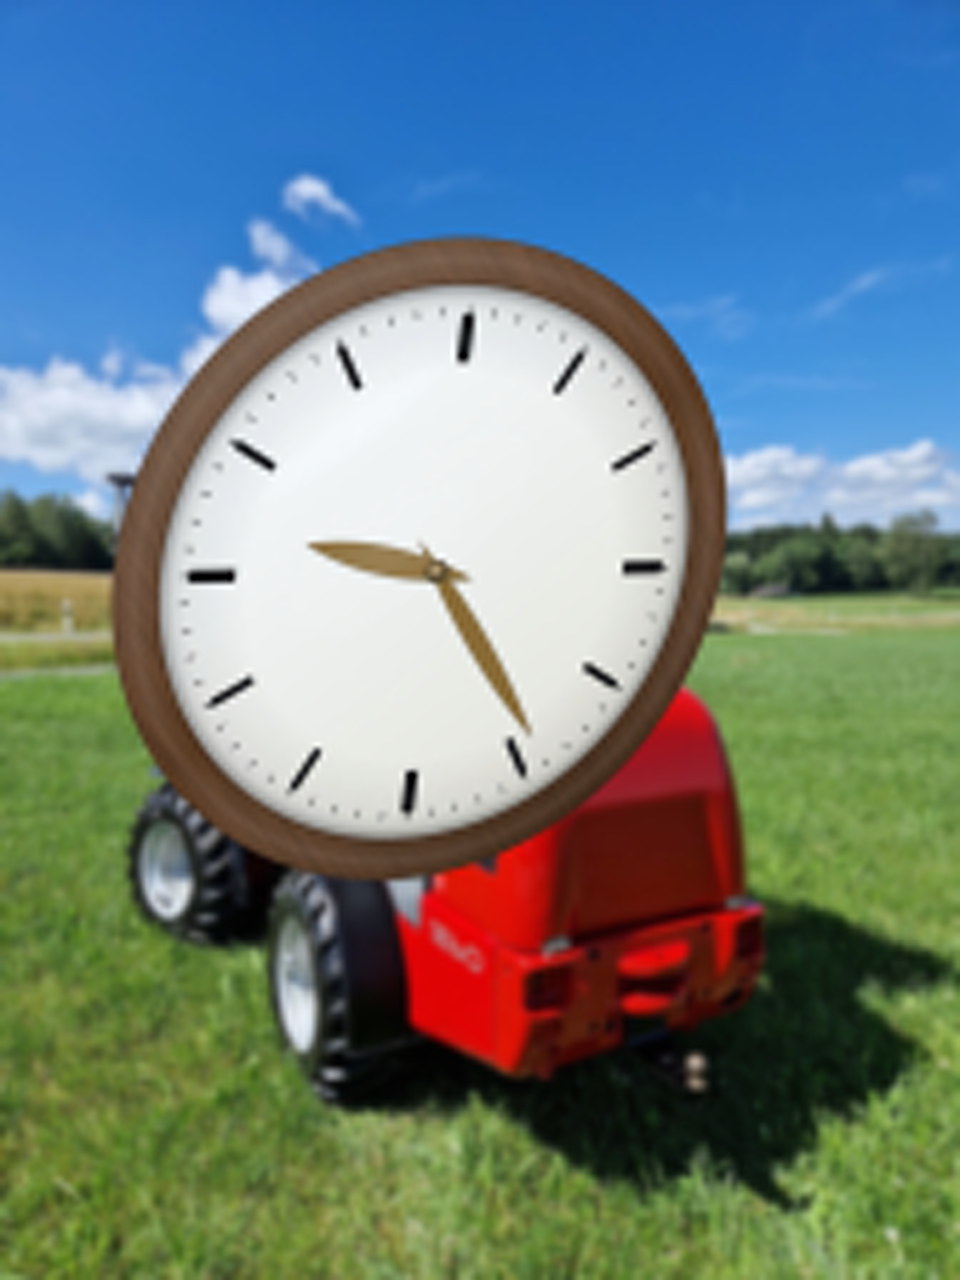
{"hour": 9, "minute": 24}
